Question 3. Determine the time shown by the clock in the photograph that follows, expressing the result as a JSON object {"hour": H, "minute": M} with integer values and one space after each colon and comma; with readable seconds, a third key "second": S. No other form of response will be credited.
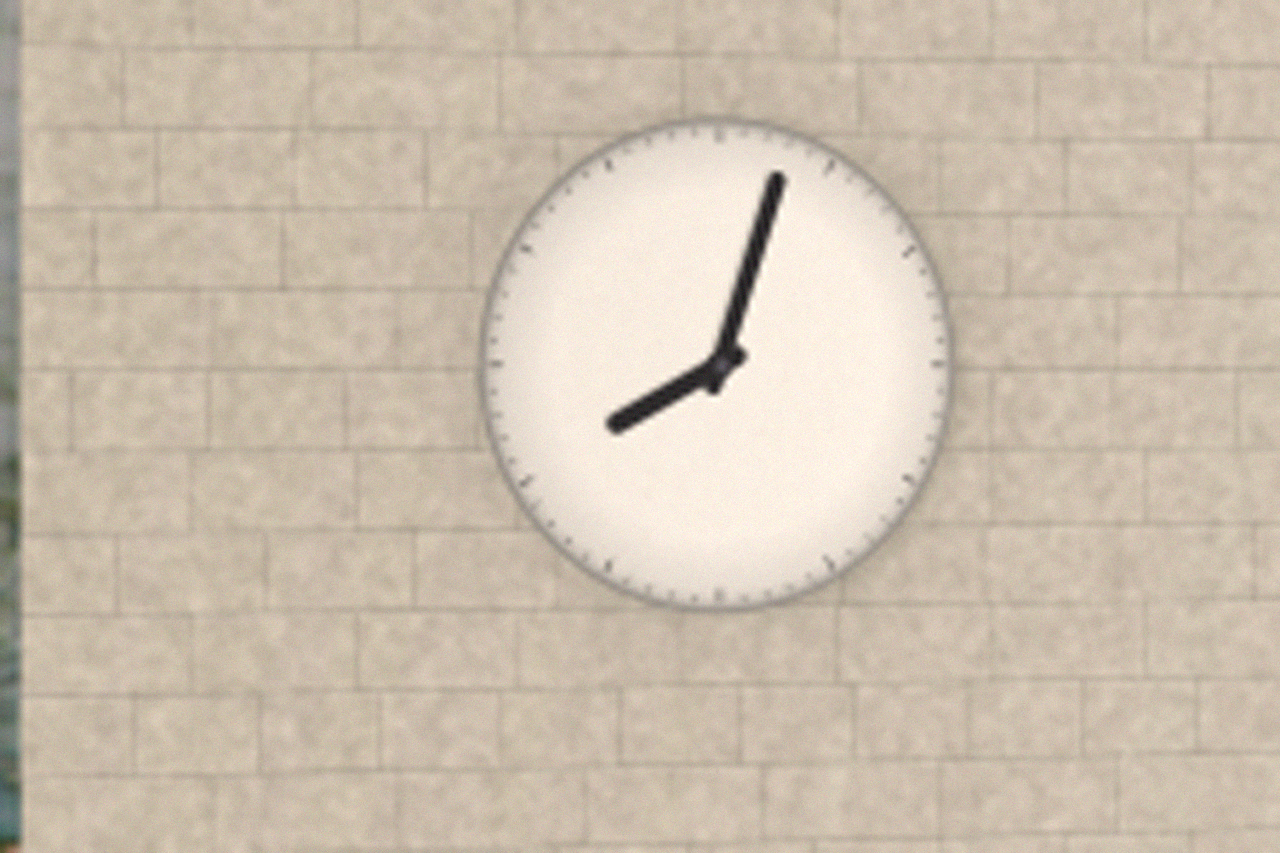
{"hour": 8, "minute": 3}
